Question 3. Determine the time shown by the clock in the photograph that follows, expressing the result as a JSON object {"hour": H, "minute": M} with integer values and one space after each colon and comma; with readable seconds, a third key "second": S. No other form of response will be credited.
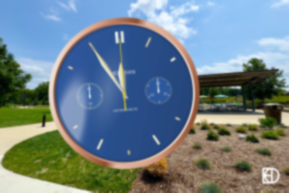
{"hour": 11, "minute": 55}
